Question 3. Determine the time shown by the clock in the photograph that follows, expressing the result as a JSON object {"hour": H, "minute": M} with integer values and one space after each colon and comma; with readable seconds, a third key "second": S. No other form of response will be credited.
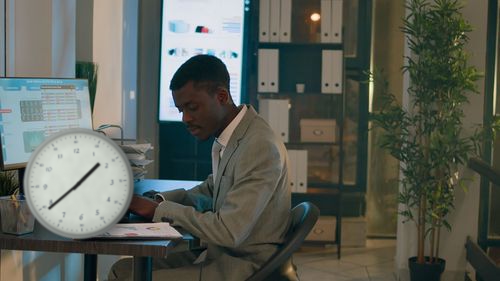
{"hour": 1, "minute": 39}
